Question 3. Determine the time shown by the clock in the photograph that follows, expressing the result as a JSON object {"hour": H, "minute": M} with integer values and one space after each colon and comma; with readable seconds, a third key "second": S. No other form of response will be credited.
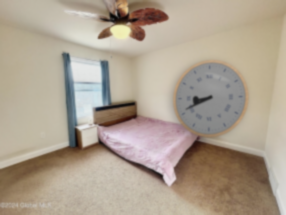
{"hour": 8, "minute": 41}
